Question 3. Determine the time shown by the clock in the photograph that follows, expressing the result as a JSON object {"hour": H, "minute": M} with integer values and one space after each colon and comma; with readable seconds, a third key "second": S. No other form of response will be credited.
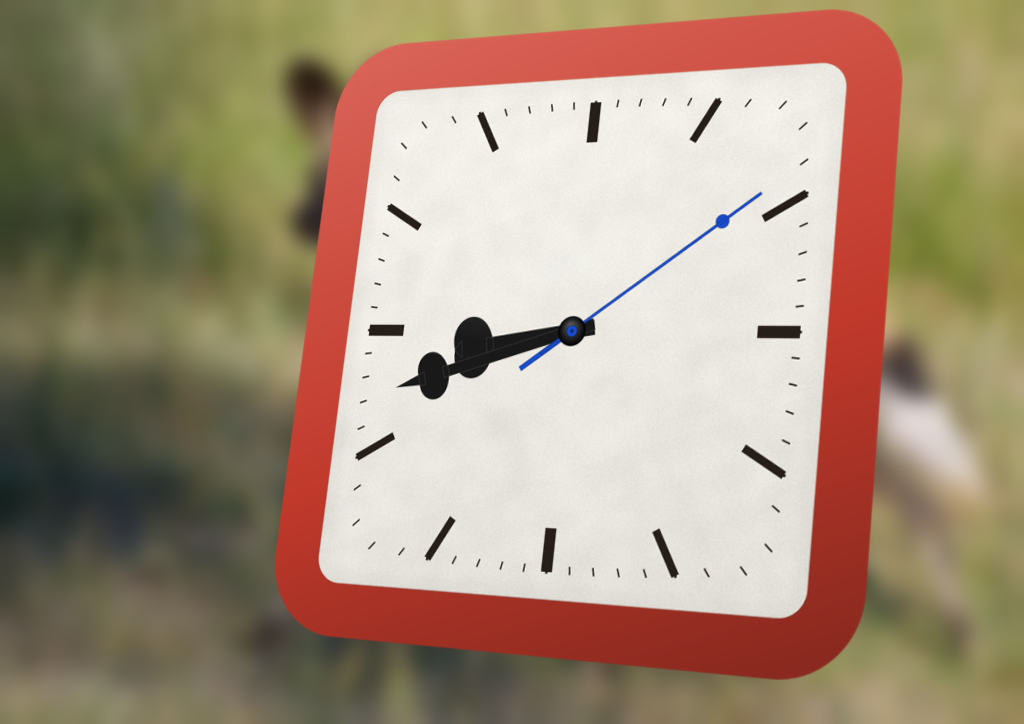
{"hour": 8, "minute": 42, "second": 9}
